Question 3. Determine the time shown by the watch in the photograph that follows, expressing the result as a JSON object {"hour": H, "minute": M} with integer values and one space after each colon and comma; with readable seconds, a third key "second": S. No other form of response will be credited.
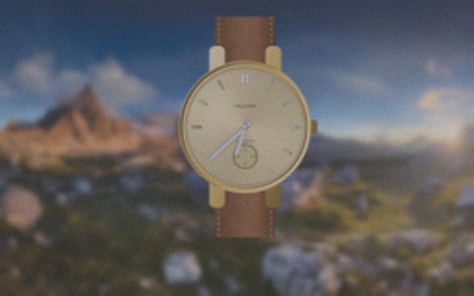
{"hour": 6, "minute": 38}
